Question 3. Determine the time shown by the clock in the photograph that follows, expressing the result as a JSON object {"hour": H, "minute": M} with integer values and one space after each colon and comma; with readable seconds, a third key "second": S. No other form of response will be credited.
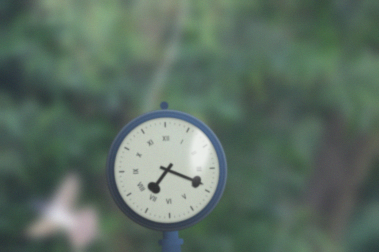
{"hour": 7, "minute": 19}
